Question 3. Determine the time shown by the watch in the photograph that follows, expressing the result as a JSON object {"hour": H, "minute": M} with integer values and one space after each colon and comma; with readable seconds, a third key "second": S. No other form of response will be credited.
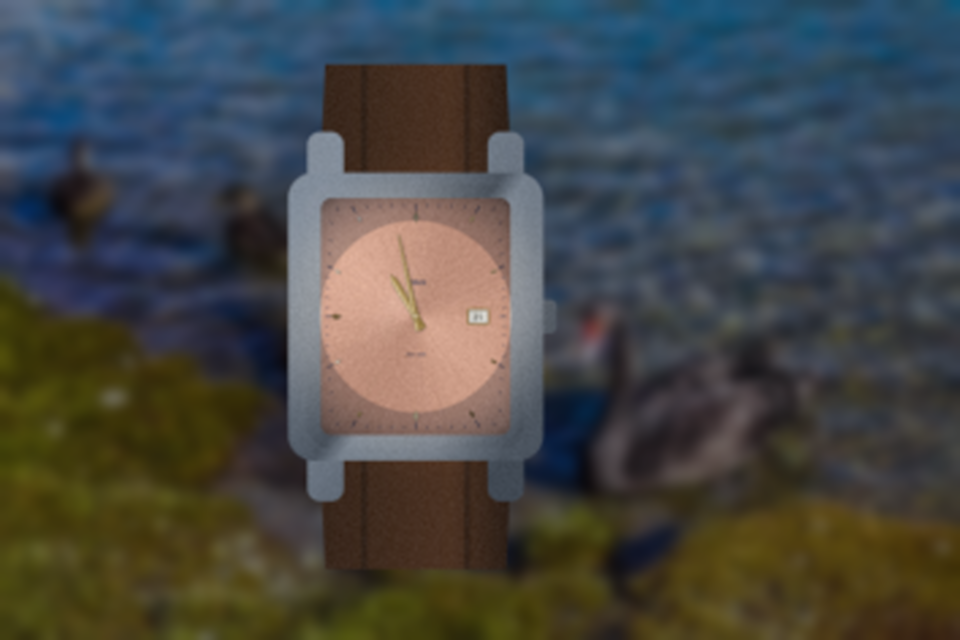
{"hour": 10, "minute": 58}
